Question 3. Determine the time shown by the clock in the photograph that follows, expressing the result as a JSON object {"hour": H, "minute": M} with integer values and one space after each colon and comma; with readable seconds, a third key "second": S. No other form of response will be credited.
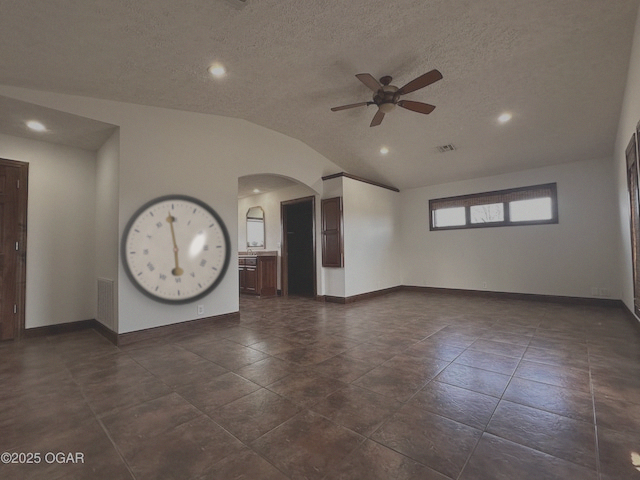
{"hour": 5, "minute": 59}
